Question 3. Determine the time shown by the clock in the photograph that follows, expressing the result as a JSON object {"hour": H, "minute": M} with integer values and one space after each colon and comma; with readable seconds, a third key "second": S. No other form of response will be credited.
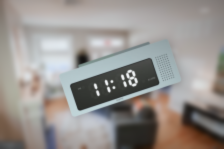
{"hour": 11, "minute": 18}
